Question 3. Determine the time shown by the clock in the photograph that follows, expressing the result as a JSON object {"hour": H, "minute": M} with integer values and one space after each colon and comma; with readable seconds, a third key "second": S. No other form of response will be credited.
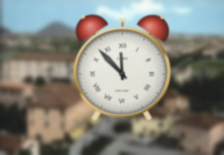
{"hour": 11, "minute": 53}
